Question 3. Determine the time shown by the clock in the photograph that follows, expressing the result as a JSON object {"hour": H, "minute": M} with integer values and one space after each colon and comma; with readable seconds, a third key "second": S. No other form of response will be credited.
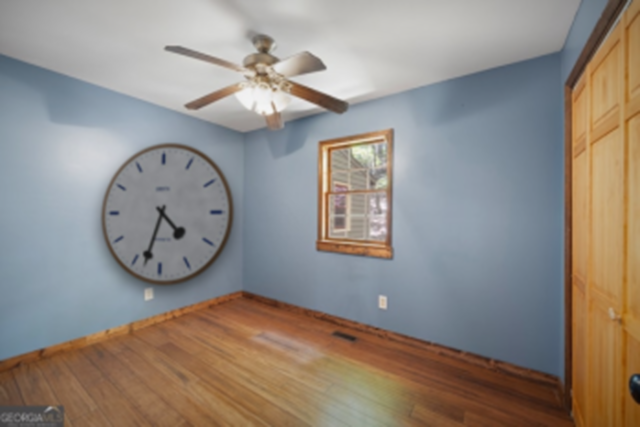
{"hour": 4, "minute": 33}
